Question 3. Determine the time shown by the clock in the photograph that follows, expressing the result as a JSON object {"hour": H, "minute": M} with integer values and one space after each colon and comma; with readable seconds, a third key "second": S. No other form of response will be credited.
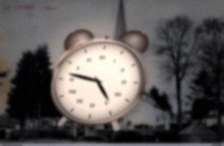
{"hour": 4, "minute": 47}
